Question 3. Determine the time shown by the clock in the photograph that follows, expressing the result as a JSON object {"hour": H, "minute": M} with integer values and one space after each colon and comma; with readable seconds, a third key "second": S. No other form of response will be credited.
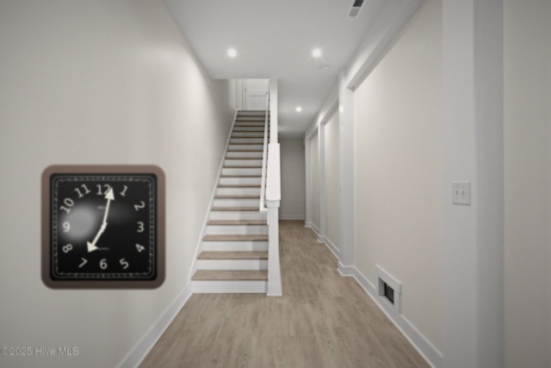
{"hour": 7, "minute": 2}
